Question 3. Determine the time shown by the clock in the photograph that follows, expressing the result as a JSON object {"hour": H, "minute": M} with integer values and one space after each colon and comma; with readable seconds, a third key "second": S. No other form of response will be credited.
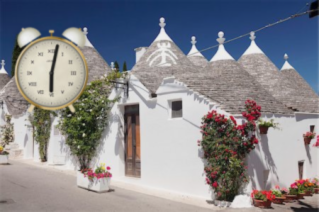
{"hour": 6, "minute": 2}
